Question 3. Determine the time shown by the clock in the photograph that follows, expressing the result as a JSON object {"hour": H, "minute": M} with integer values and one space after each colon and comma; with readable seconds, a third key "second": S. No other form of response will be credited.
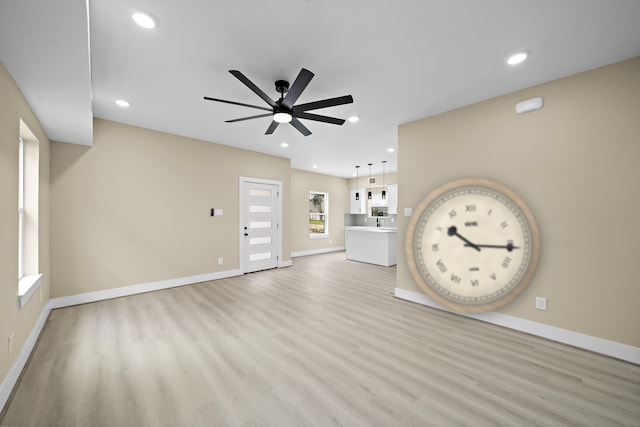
{"hour": 10, "minute": 16}
